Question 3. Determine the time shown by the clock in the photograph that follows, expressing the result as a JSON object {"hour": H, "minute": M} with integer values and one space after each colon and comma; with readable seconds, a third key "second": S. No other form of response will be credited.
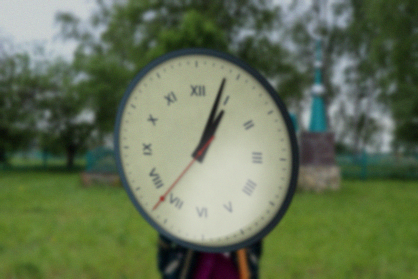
{"hour": 1, "minute": 3, "second": 37}
